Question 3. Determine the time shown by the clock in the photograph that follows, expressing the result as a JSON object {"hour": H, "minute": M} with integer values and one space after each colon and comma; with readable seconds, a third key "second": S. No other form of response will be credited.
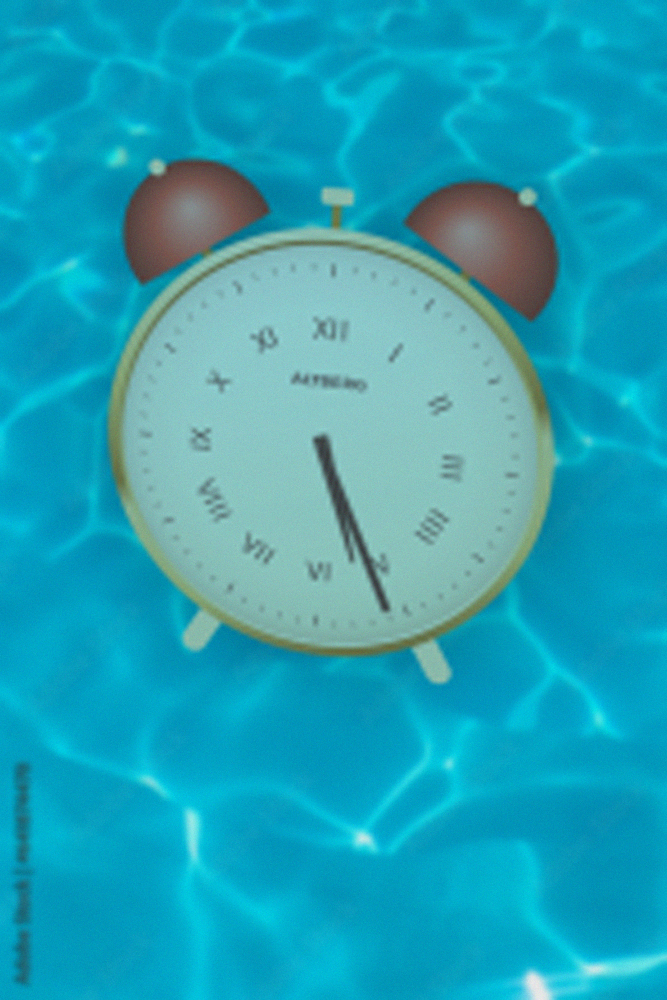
{"hour": 5, "minute": 26}
